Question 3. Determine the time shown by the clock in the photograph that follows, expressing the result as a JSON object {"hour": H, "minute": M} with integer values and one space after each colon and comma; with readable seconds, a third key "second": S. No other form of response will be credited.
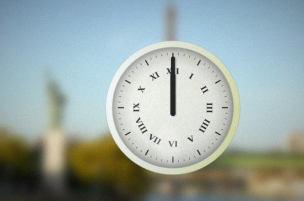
{"hour": 12, "minute": 0}
